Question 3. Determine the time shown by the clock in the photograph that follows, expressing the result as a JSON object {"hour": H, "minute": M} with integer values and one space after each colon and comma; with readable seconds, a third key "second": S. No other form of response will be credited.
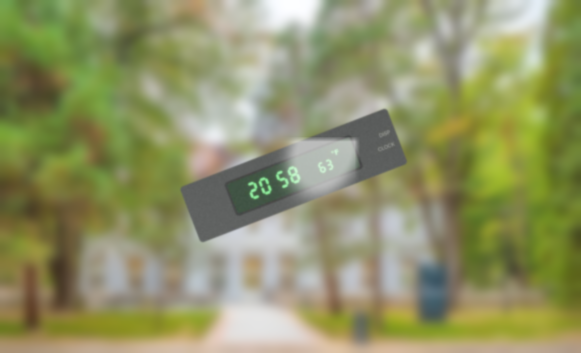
{"hour": 20, "minute": 58}
